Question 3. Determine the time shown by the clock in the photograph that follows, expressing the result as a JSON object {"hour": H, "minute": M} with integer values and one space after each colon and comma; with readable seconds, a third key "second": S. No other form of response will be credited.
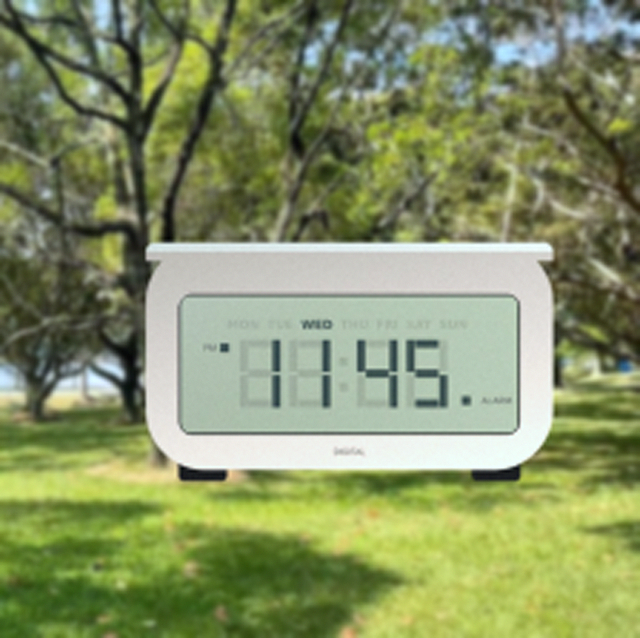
{"hour": 11, "minute": 45}
